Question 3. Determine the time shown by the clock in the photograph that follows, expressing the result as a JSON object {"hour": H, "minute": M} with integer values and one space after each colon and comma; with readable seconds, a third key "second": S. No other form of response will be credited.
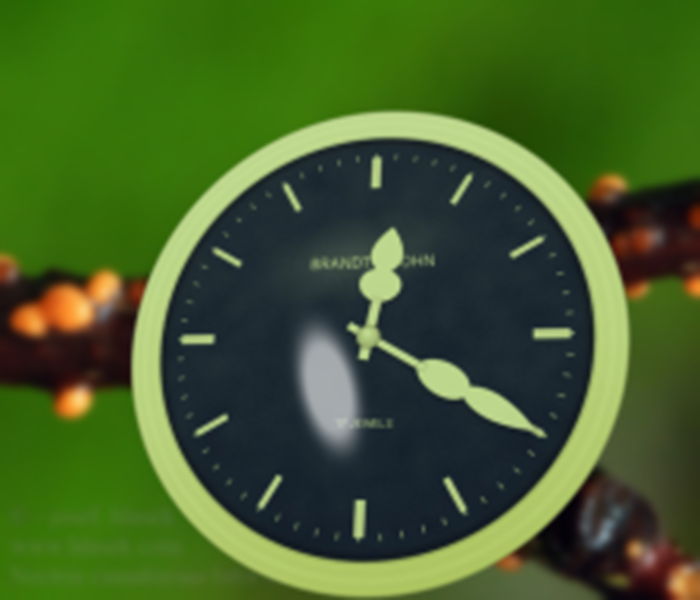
{"hour": 12, "minute": 20}
